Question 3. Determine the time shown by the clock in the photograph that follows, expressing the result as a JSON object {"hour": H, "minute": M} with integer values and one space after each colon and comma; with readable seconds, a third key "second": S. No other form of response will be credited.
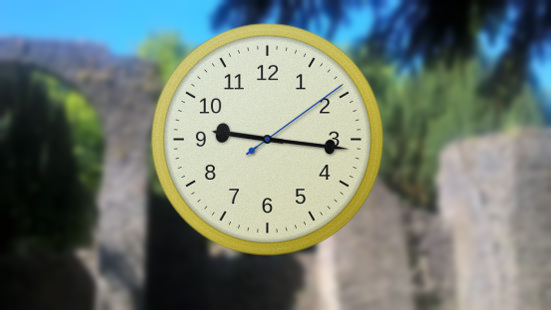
{"hour": 9, "minute": 16, "second": 9}
